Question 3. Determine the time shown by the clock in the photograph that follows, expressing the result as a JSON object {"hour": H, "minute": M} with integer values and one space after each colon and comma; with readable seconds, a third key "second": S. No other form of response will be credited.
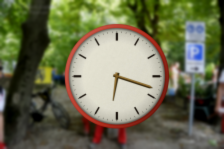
{"hour": 6, "minute": 18}
